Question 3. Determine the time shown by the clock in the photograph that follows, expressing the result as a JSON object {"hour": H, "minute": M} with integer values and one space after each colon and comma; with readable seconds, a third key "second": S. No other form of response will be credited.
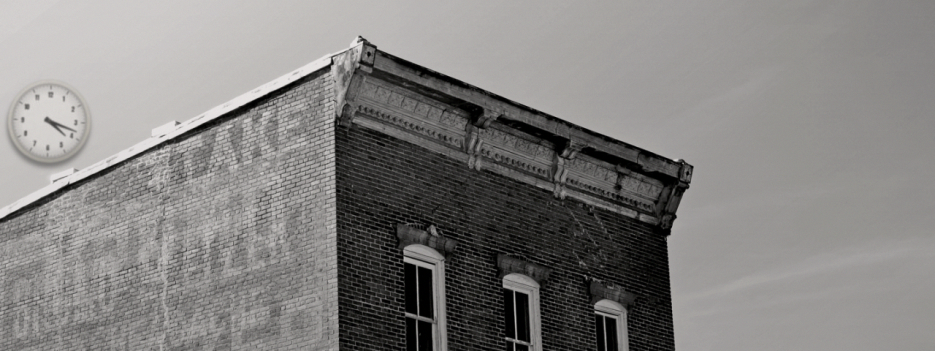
{"hour": 4, "minute": 18}
